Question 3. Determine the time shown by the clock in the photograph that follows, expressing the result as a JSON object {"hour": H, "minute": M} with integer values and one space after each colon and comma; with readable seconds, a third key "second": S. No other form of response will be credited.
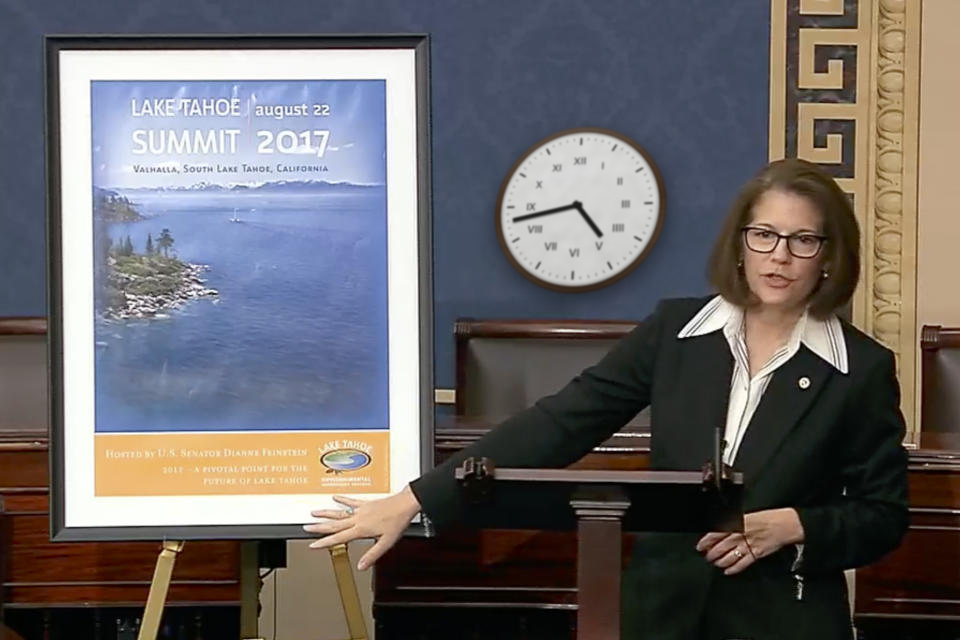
{"hour": 4, "minute": 43}
